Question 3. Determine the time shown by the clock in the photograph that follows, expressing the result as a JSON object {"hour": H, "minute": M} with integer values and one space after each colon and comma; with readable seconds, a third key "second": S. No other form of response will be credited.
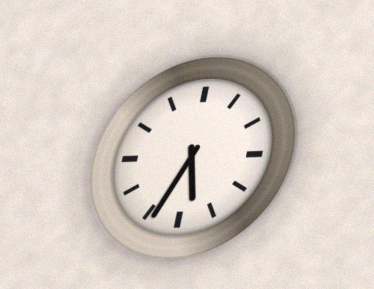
{"hour": 5, "minute": 34}
